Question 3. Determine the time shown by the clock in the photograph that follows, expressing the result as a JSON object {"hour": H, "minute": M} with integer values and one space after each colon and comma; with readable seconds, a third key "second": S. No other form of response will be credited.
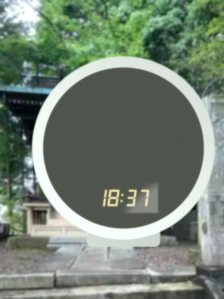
{"hour": 18, "minute": 37}
